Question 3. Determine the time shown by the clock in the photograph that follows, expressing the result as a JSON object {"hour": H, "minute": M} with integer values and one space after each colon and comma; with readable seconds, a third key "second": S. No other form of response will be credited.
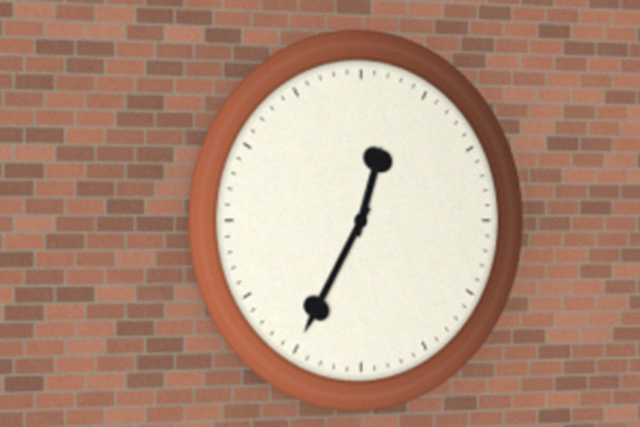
{"hour": 12, "minute": 35}
